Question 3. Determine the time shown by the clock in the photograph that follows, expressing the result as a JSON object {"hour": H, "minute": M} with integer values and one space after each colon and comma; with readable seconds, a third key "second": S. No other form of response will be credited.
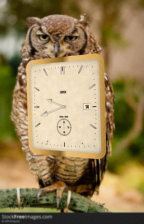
{"hour": 9, "minute": 42}
